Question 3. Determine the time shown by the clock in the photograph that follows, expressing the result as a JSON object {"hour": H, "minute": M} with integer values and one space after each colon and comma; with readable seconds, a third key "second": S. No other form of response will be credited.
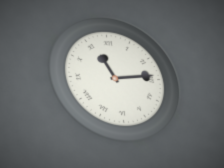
{"hour": 11, "minute": 14}
